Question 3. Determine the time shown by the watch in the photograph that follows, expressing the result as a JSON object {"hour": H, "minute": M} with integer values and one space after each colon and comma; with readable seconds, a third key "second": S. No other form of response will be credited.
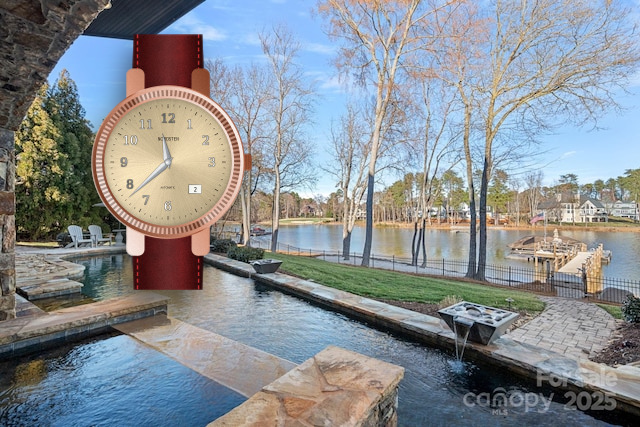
{"hour": 11, "minute": 38}
